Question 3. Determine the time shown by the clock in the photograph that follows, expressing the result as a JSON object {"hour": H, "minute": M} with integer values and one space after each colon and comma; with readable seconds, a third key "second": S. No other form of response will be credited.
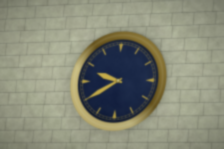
{"hour": 9, "minute": 40}
